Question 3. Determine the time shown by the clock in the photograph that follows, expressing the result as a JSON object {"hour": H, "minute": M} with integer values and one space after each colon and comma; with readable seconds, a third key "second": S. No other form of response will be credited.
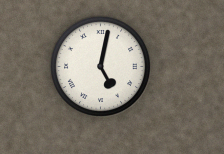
{"hour": 5, "minute": 2}
